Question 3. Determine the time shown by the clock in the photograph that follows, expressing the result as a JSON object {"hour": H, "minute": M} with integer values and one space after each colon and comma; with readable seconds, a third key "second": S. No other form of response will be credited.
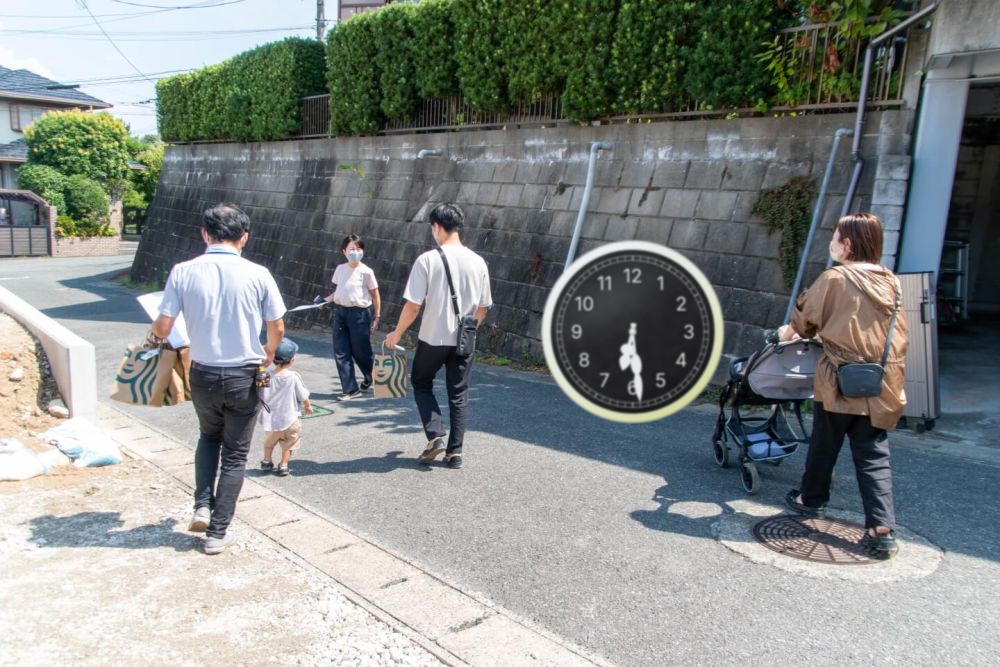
{"hour": 6, "minute": 29}
